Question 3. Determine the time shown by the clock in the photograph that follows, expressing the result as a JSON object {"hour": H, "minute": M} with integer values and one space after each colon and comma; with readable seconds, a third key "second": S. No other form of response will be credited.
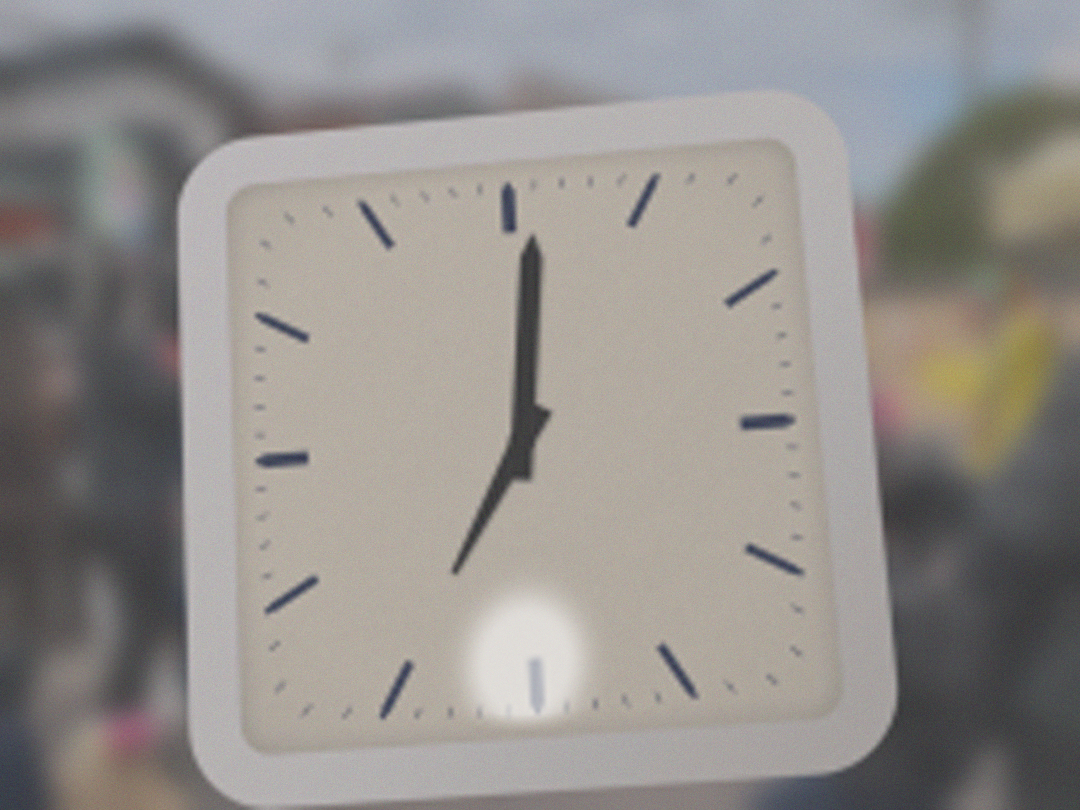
{"hour": 7, "minute": 1}
